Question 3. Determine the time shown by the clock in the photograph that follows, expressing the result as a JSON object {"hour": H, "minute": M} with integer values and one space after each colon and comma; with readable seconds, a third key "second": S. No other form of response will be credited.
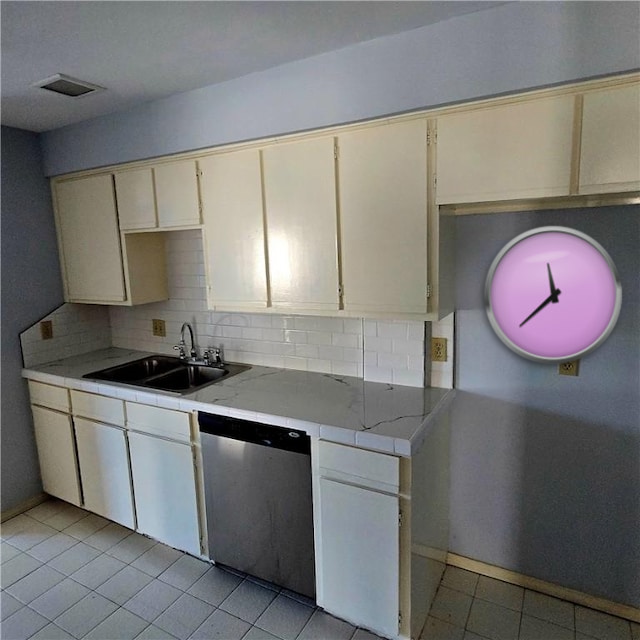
{"hour": 11, "minute": 38}
